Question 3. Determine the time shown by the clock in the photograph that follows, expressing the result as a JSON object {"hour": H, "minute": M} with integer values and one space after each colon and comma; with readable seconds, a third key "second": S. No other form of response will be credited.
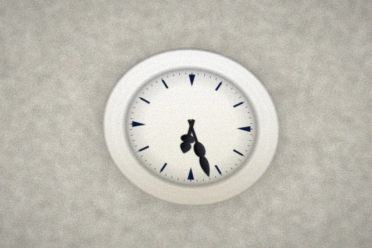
{"hour": 6, "minute": 27}
